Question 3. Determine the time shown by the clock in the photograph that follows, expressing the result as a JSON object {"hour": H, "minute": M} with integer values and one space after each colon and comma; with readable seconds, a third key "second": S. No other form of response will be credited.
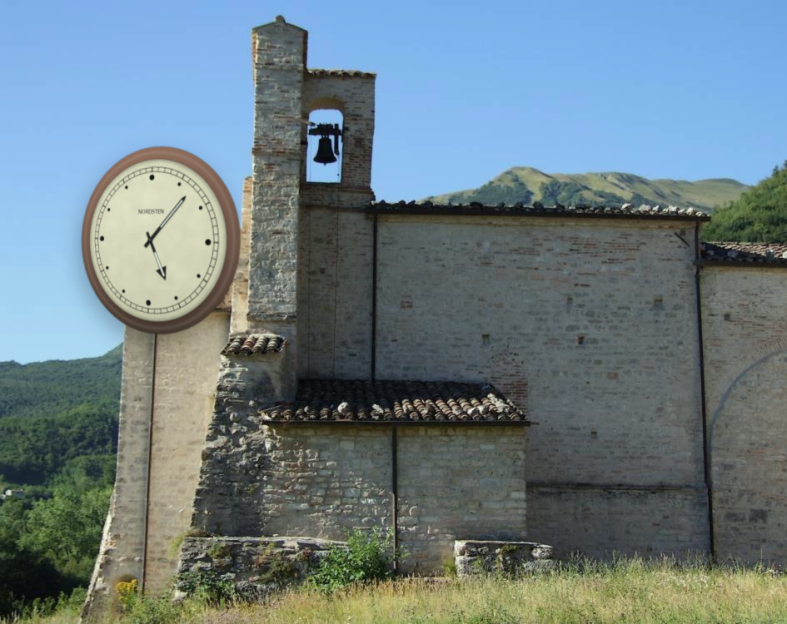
{"hour": 5, "minute": 7}
